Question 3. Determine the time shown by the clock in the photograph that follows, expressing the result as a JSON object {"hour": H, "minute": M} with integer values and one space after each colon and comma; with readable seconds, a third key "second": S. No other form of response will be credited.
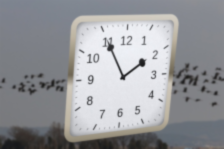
{"hour": 1, "minute": 55}
